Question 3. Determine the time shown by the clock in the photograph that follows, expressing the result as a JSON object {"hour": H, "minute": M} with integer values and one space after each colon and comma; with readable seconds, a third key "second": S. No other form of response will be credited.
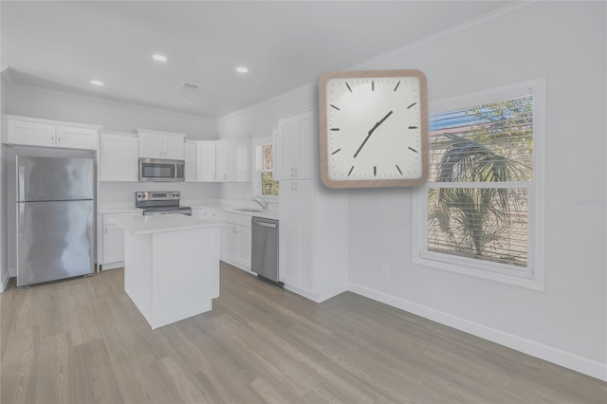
{"hour": 1, "minute": 36}
